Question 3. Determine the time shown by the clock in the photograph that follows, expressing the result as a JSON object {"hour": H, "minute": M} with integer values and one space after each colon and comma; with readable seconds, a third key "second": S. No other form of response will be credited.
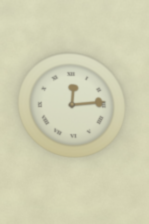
{"hour": 12, "minute": 14}
